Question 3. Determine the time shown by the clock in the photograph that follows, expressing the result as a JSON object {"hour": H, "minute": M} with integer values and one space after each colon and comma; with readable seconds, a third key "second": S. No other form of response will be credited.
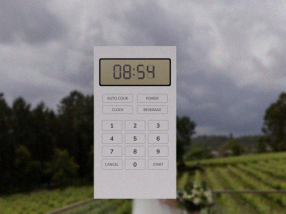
{"hour": 8, "minute": 54}
